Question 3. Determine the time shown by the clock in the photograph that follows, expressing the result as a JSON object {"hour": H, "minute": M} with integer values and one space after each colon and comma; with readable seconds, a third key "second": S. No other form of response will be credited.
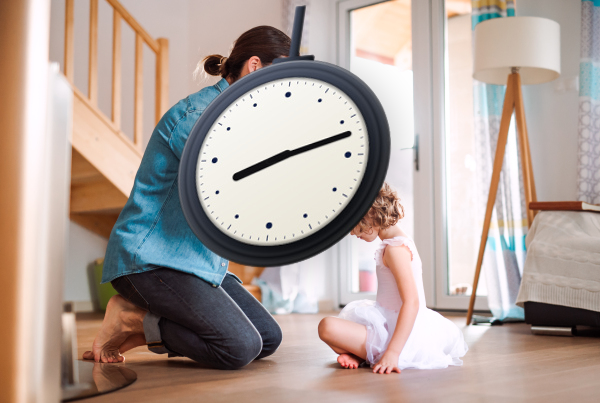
{"hour": 8, "minute": 12}
